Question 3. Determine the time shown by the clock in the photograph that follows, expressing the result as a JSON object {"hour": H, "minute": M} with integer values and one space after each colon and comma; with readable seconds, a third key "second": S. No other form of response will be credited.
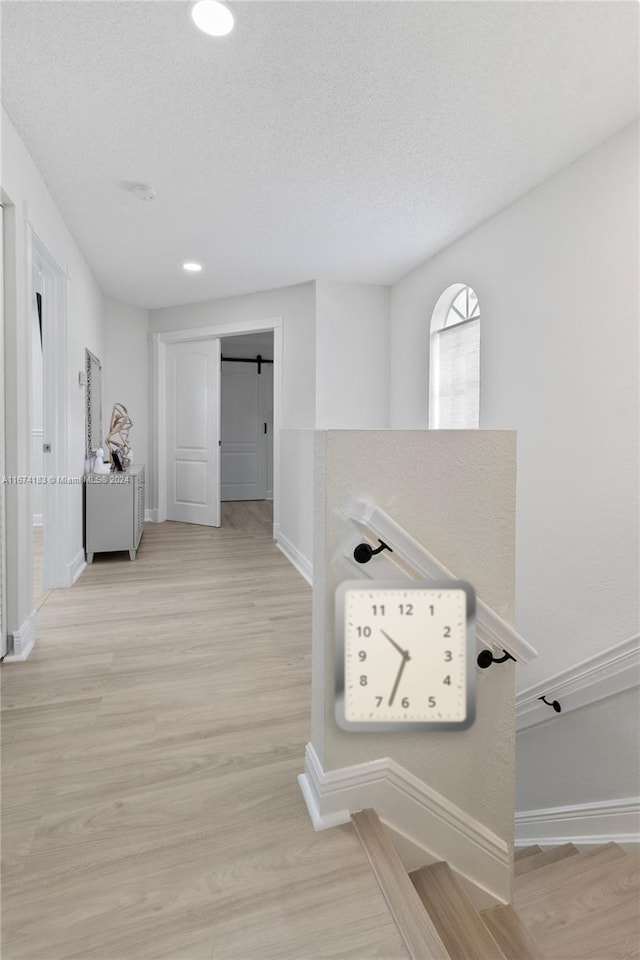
{"hour": 10, "minute": 33}
